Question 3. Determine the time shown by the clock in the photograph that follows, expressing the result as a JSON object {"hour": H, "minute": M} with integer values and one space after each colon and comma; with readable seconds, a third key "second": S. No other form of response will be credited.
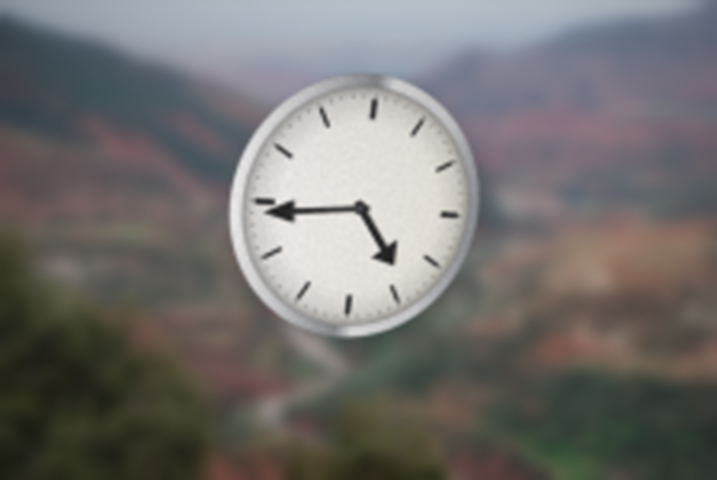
{"hour": 4, "minute": 44}
